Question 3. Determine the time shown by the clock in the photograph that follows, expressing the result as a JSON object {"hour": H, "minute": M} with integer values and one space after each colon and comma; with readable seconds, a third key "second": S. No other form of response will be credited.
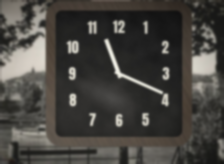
{"hour": 11, "minute": 19}
